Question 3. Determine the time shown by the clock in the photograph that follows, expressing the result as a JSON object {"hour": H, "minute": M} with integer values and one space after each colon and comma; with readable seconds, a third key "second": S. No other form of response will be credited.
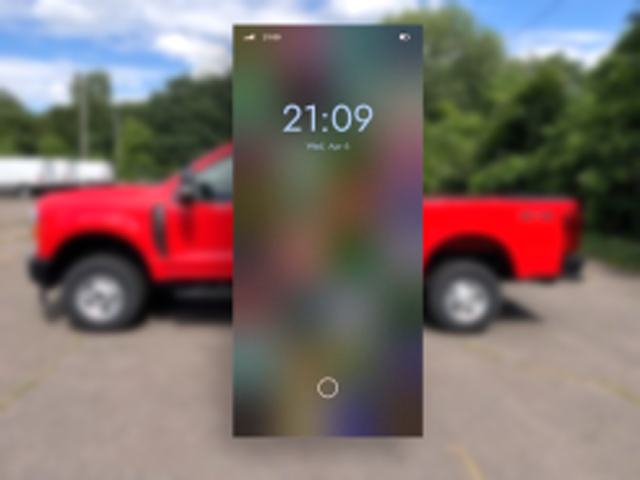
{"hour": 21, "minute": 9}
